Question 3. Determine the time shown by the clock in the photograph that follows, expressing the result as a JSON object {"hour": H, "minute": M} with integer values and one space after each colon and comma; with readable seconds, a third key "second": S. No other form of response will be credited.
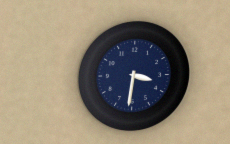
{"hour": 3, "minute": 31}
